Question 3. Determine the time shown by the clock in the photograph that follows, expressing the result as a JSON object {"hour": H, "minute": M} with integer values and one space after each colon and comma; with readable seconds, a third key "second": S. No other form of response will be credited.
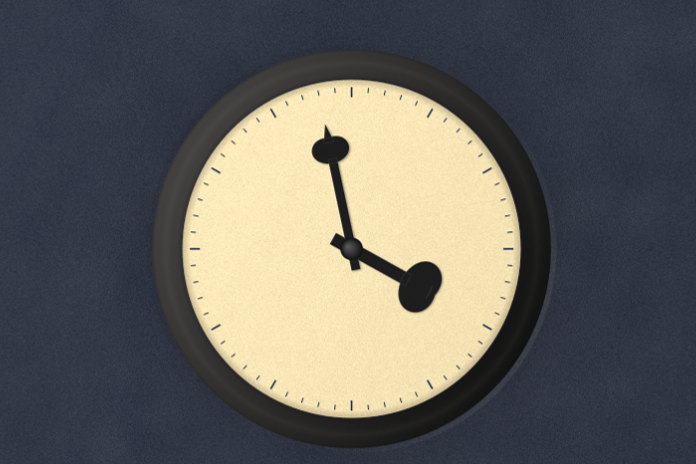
{"hour": 3, "minute": 58}
